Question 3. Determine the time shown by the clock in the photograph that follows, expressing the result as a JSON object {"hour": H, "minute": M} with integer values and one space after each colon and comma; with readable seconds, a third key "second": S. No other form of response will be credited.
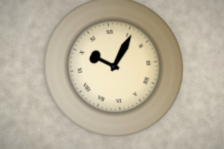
{"hour": 10, "minute": 6}
